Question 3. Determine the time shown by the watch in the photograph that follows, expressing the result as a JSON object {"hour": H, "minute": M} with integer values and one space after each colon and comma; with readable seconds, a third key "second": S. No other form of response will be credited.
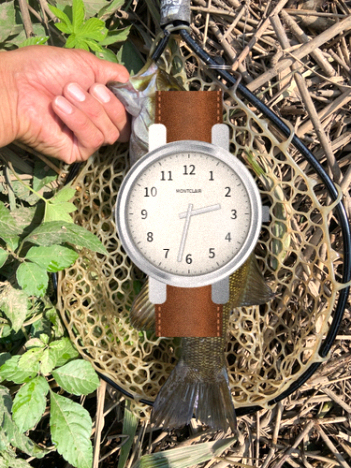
{"hour": 2, "minute": 32}
